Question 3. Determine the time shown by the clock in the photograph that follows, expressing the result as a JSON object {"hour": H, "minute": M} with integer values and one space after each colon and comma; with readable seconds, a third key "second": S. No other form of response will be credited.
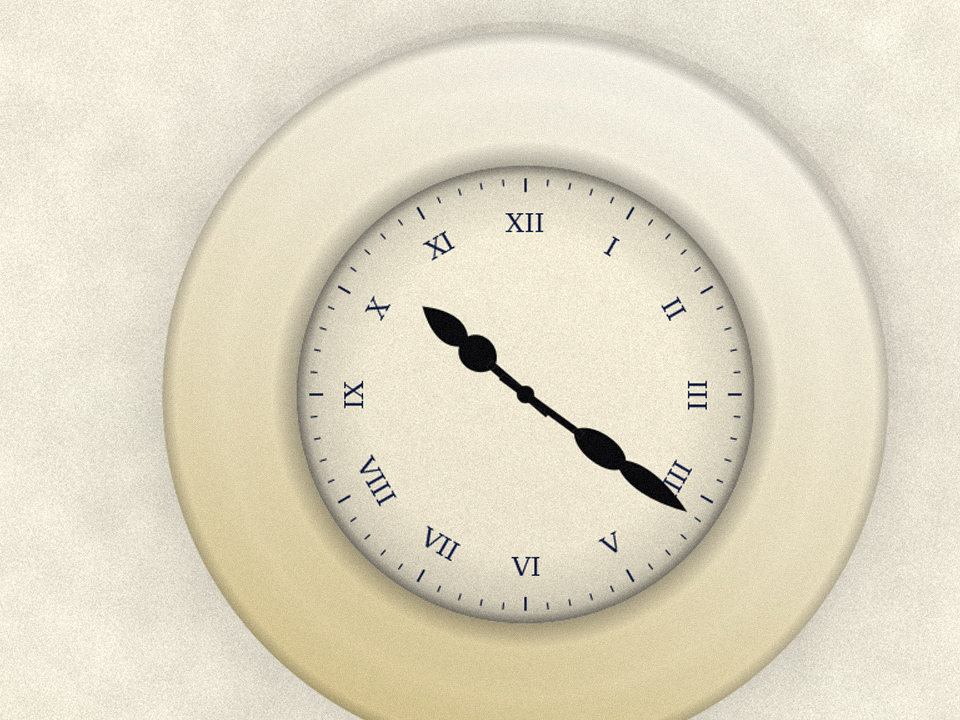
{"hour": 10, "minute": 21}
